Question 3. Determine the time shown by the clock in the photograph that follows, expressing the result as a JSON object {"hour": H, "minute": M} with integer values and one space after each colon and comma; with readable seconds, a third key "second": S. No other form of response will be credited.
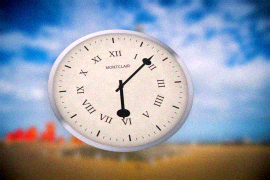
{"hour": 6, "minute": 8}
